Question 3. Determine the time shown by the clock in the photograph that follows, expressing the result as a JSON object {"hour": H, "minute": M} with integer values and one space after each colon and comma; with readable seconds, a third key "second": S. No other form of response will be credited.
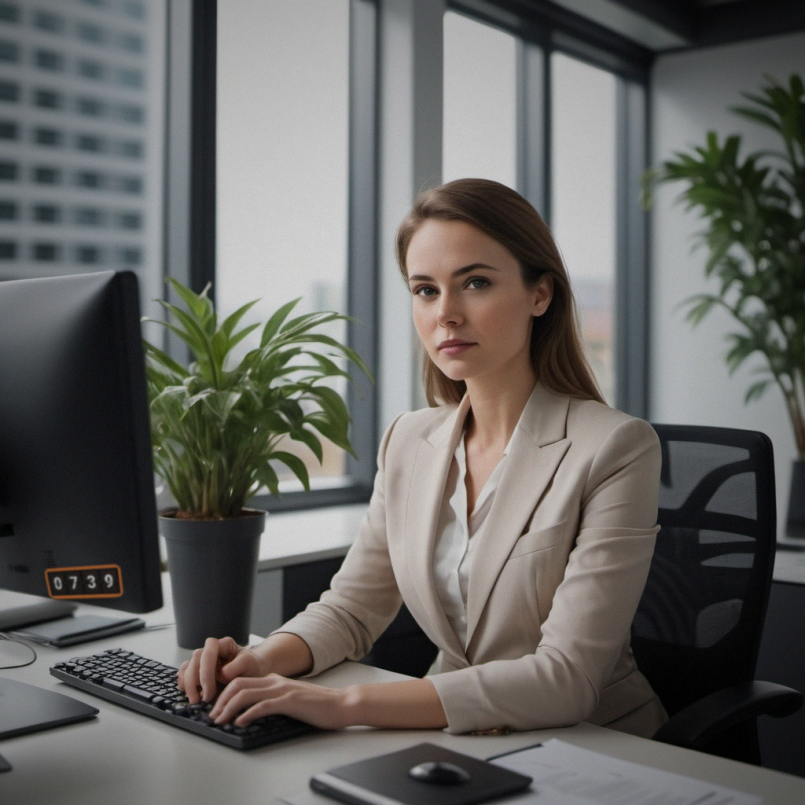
{"hour": 7, "minute": 39}
